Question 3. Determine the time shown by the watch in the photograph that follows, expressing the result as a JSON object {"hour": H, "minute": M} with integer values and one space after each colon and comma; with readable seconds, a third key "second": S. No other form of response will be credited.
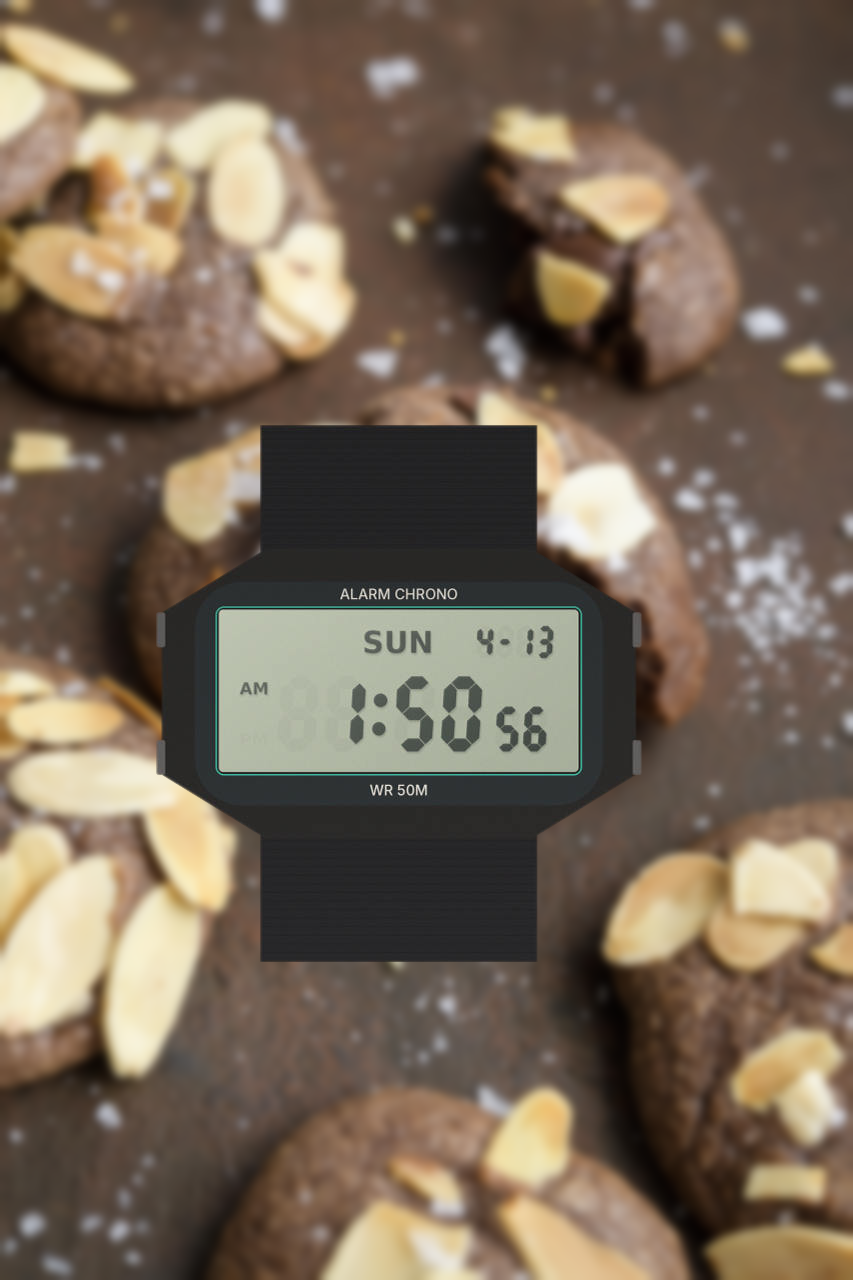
{"hour": 1, "minute": 50, "second": 56}
